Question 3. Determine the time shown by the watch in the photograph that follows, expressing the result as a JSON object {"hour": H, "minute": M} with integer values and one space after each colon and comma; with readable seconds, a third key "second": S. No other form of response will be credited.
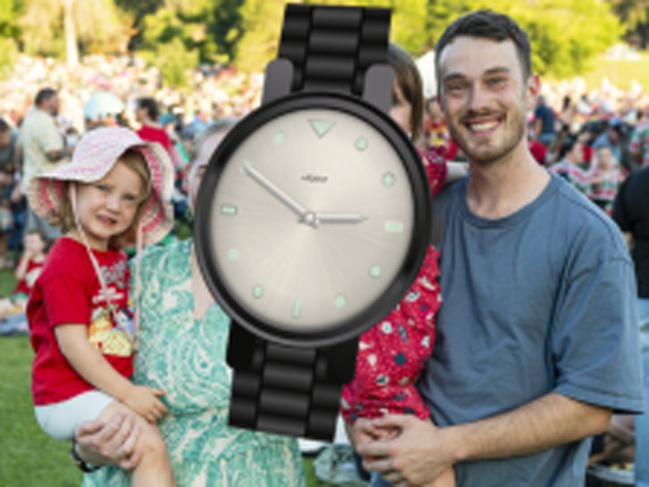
{"hour": 2, "minute": 50}
